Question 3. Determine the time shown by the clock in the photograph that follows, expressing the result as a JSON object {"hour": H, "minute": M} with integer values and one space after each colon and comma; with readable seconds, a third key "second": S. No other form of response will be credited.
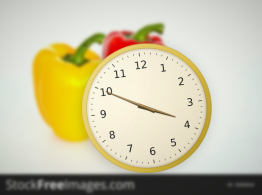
{"hour": 3, "minute": 50}
